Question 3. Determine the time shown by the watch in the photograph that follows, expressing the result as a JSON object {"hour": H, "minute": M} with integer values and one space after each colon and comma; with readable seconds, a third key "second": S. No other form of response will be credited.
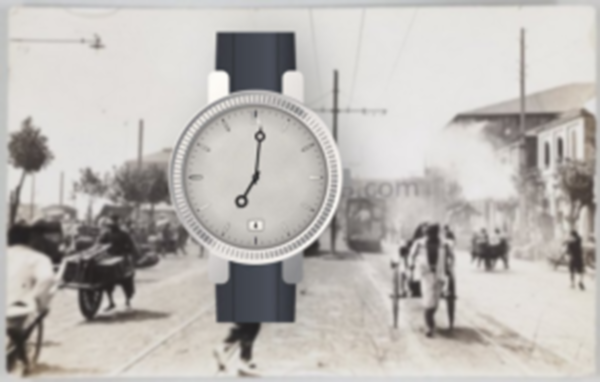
{"hour": 7, "minute": 1}
